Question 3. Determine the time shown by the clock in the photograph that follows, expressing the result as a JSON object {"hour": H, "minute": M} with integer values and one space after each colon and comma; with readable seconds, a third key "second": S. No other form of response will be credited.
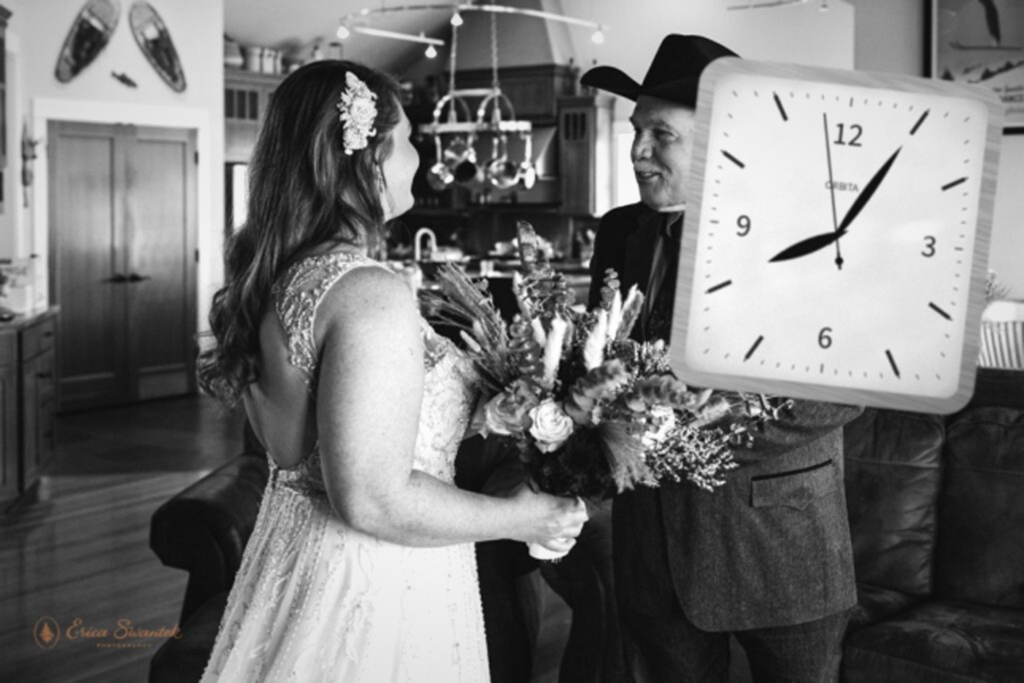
{"hour": 8, "minute": 4, "second": 58}
